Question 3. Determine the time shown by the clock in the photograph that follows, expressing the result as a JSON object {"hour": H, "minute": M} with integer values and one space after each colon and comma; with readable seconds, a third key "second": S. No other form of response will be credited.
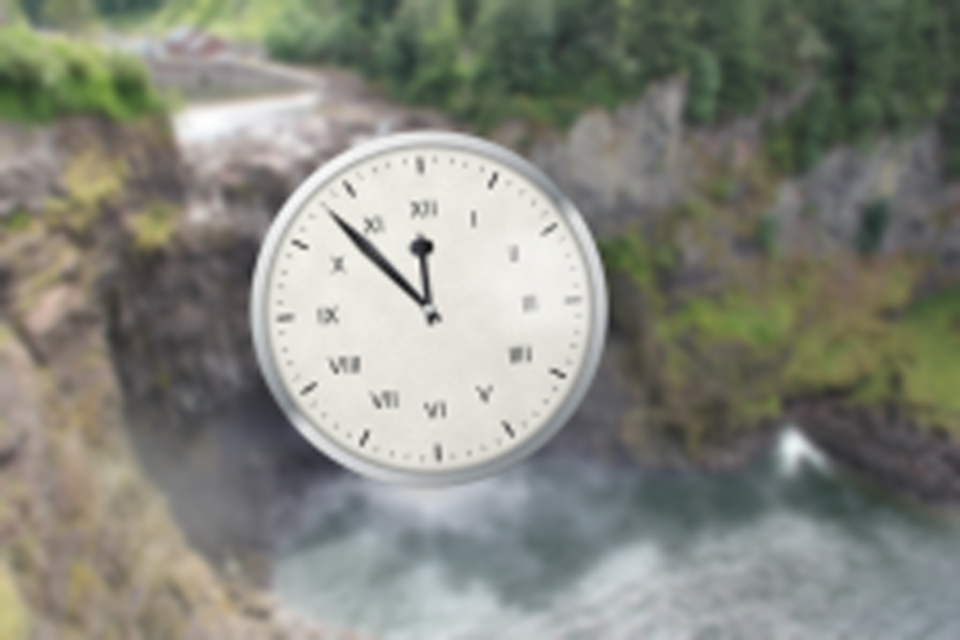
{"hour": 11, "minute": 53}
